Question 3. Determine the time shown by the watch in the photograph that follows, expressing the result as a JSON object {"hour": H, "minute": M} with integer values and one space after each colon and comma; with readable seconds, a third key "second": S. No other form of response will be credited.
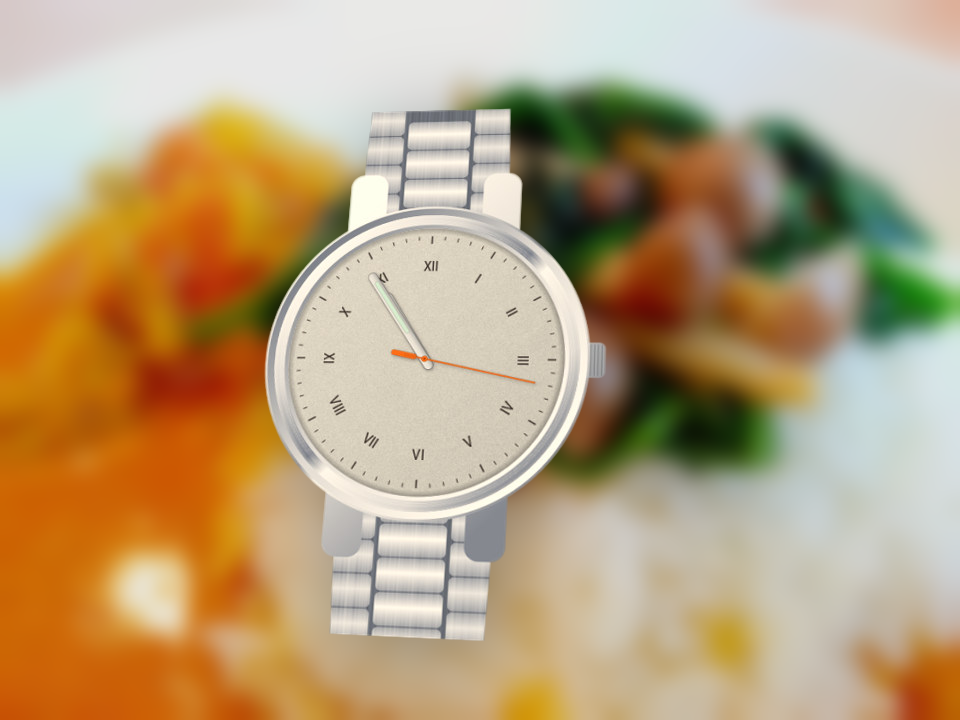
{"hour": 10, "minute": 54, "second": 17}
